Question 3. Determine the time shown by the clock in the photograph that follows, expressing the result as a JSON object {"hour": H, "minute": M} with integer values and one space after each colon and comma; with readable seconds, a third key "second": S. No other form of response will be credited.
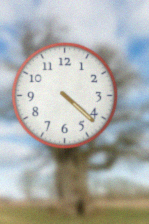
{"hour": 4, "minute": 22}
